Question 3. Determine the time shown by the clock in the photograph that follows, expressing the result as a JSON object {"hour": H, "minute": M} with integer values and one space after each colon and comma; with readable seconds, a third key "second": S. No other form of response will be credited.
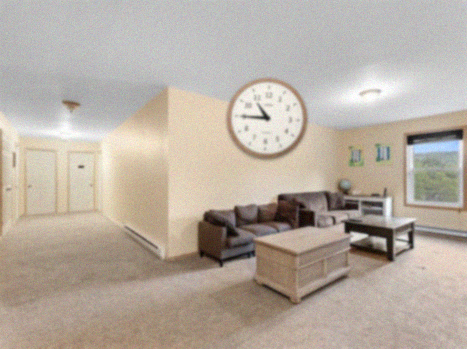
{"hour": 10, "minute": 45}
